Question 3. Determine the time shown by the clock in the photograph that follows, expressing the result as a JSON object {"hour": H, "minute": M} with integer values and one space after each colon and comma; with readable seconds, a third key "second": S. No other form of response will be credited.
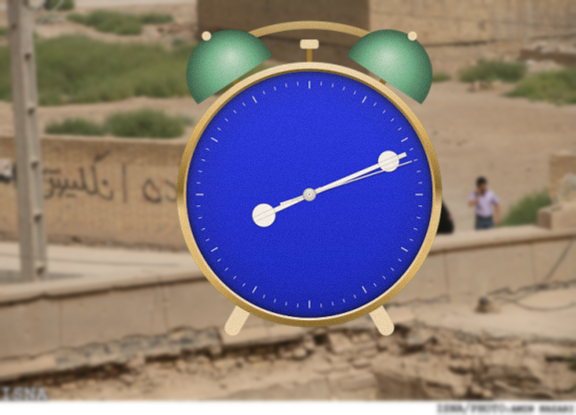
{"hour": 8, "minute": 11, "second": 12}
